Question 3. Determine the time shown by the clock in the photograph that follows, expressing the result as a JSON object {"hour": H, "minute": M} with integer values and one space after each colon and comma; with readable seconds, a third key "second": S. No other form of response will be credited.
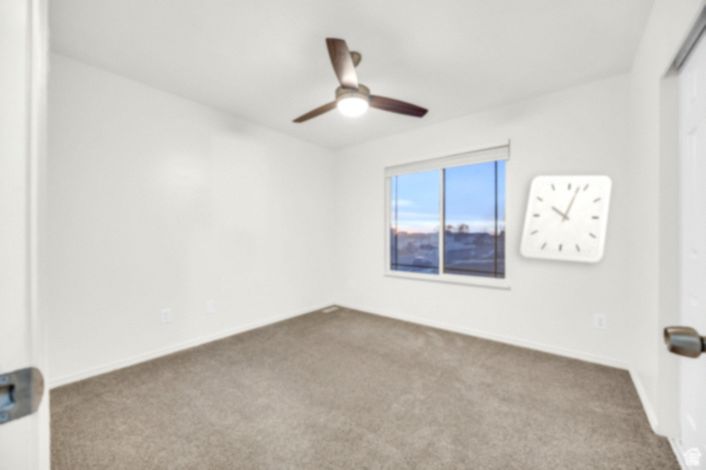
{"hour": 10, "minute": 3}
